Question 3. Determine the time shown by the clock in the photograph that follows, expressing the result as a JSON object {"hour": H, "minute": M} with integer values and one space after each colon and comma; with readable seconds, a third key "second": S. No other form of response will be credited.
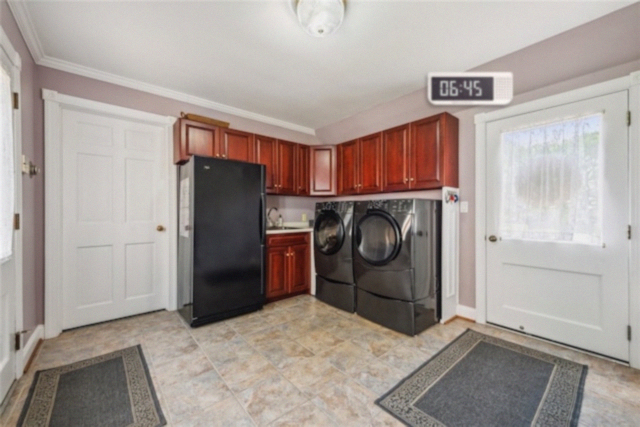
{"hour": 6, "minute": 45}
